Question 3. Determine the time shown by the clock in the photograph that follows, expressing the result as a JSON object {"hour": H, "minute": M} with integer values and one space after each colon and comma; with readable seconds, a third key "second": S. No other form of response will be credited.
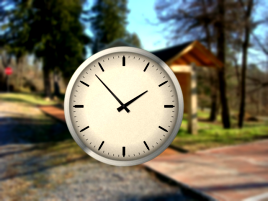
{"hour": 1, "minute": 53}
